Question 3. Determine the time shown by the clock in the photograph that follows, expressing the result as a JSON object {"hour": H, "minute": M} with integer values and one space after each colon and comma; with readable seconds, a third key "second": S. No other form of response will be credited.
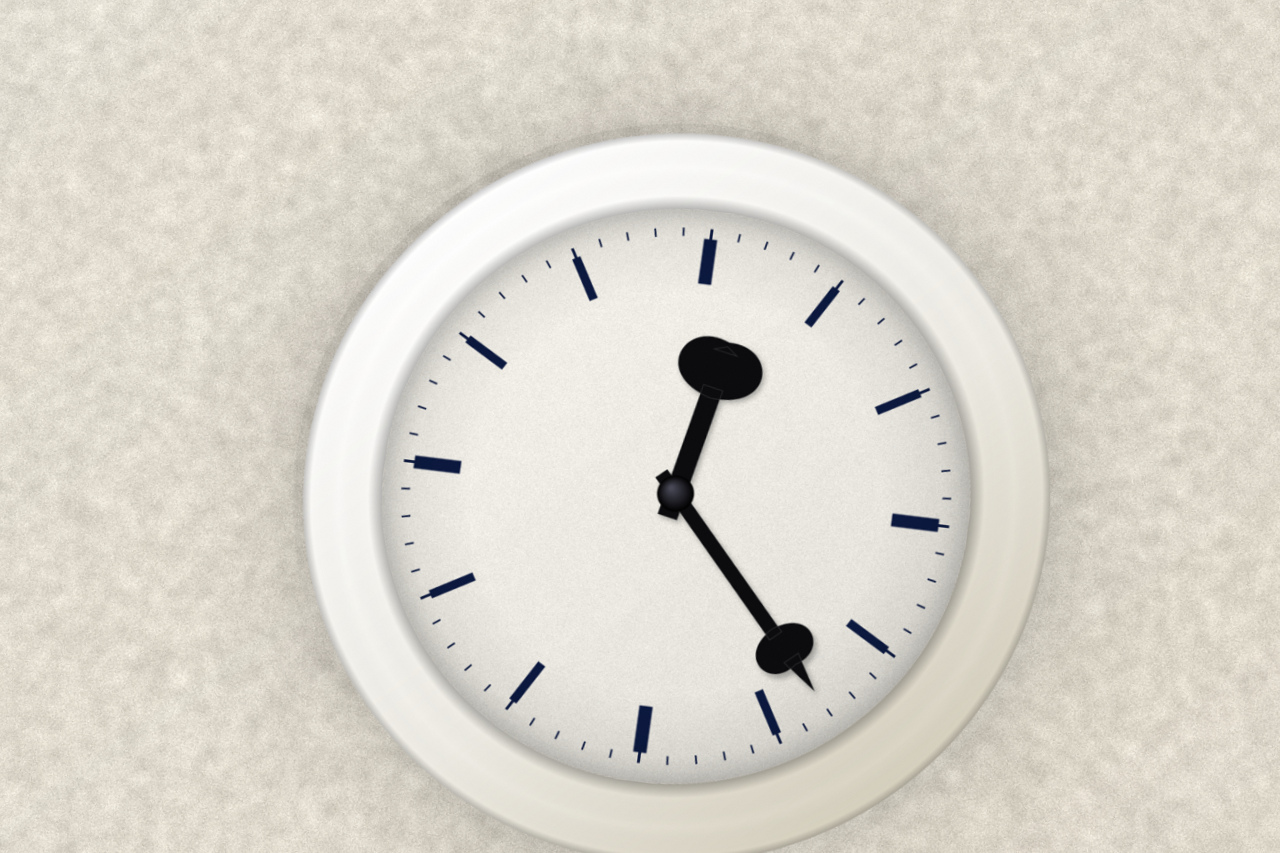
{"hour": 12, "minute": 23}
